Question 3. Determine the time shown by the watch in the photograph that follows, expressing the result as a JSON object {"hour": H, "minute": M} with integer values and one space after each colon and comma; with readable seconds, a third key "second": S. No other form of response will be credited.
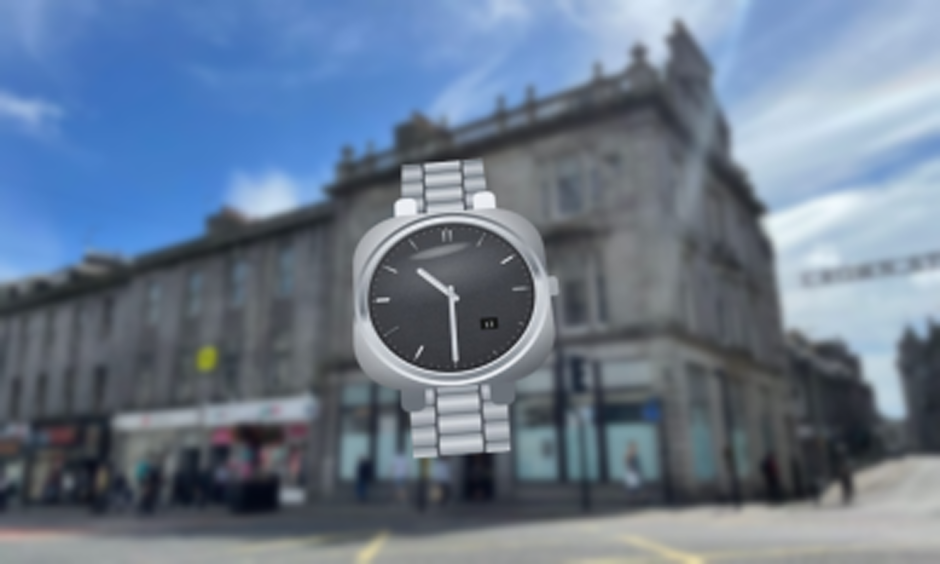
{"hour": 10, "minute": 30}
